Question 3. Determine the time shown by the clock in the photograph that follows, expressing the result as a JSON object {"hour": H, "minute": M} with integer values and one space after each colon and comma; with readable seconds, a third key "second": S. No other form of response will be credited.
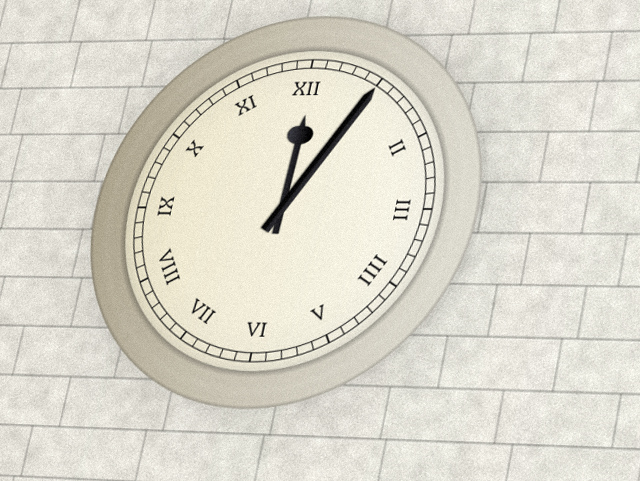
{"hour": 12, "minute": 5}
